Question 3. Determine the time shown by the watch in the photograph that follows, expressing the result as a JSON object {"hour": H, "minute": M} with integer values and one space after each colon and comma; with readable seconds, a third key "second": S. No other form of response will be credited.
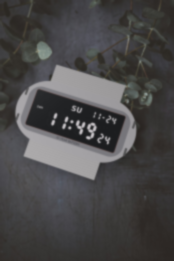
{"hour": 11, "minute": 49}
